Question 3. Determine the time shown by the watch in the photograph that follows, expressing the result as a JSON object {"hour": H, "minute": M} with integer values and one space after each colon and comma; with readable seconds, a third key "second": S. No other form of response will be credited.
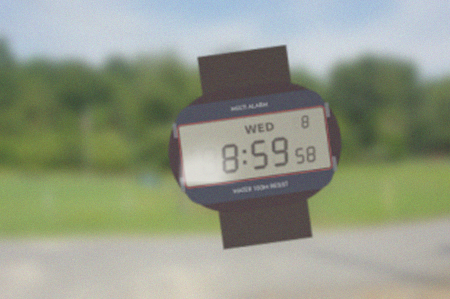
{"hour": 8, "minute": 59, "second": 58}
